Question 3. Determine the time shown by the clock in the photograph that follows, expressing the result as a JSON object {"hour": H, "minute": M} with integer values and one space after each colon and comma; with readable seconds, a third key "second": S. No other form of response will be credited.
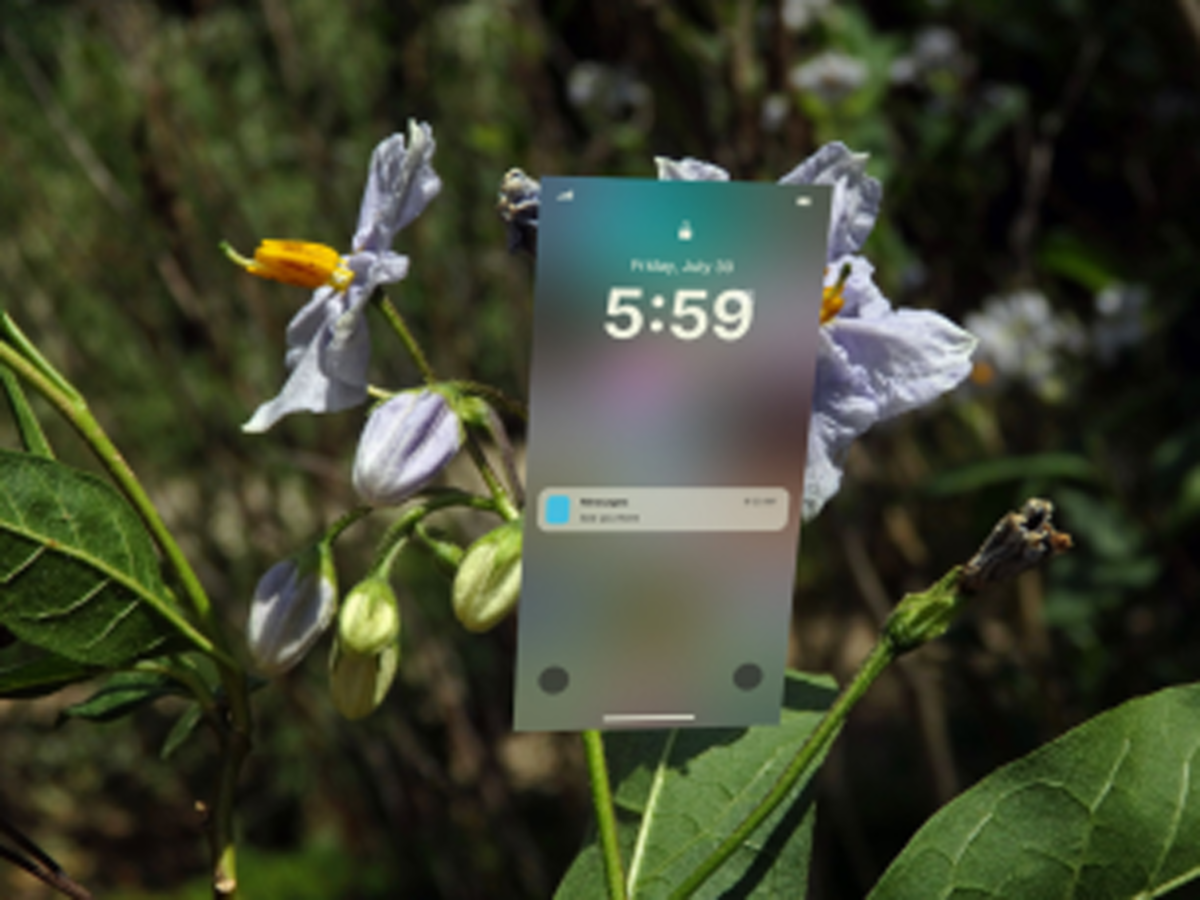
{"hour": 5, "minute": 59}
